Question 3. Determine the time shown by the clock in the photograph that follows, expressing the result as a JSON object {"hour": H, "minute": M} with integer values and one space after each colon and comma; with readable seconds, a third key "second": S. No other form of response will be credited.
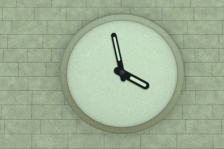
{"hour": 3, "minute": 58}
